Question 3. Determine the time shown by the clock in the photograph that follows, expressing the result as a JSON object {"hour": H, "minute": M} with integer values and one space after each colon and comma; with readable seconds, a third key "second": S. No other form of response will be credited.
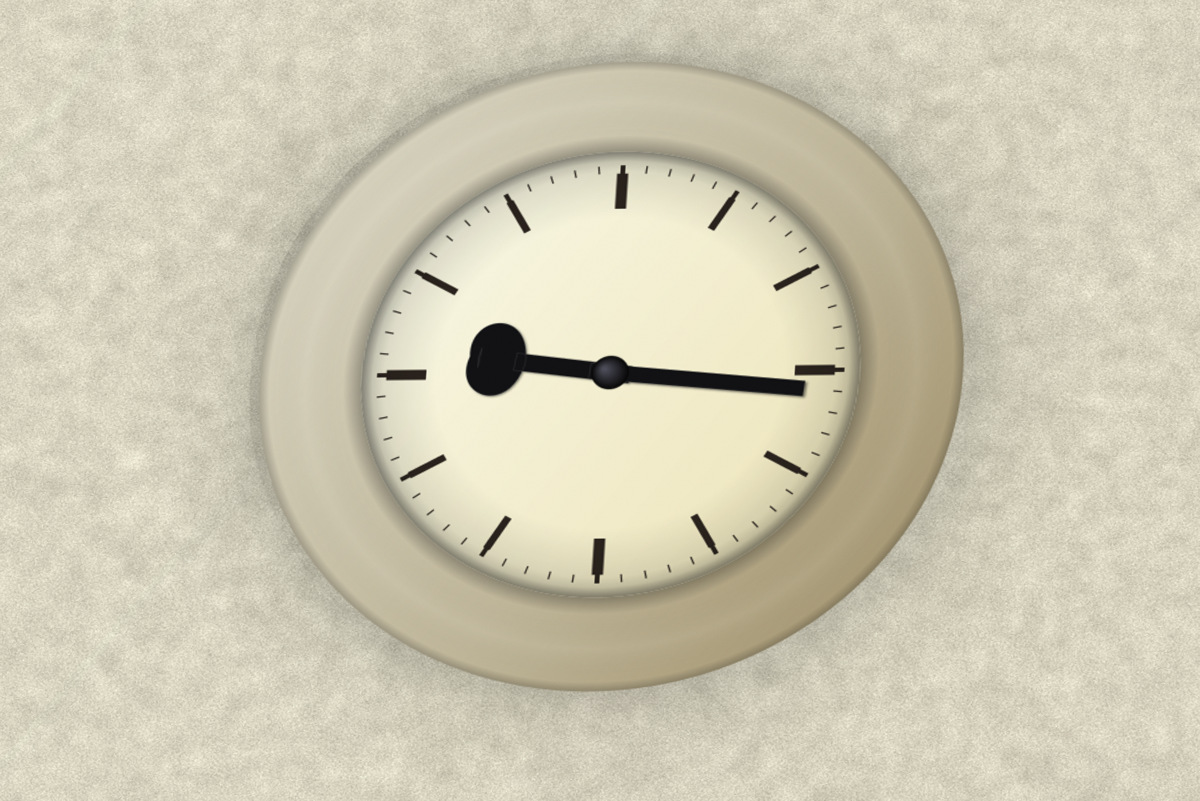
{"hour": 9, "minute": 16}
